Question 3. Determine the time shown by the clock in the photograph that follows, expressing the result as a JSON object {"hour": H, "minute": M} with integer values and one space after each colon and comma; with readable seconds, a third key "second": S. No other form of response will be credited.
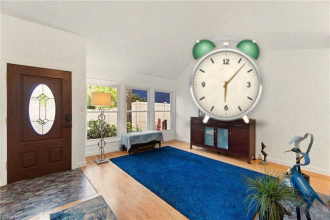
{"hour": 6, "minute": 7}
